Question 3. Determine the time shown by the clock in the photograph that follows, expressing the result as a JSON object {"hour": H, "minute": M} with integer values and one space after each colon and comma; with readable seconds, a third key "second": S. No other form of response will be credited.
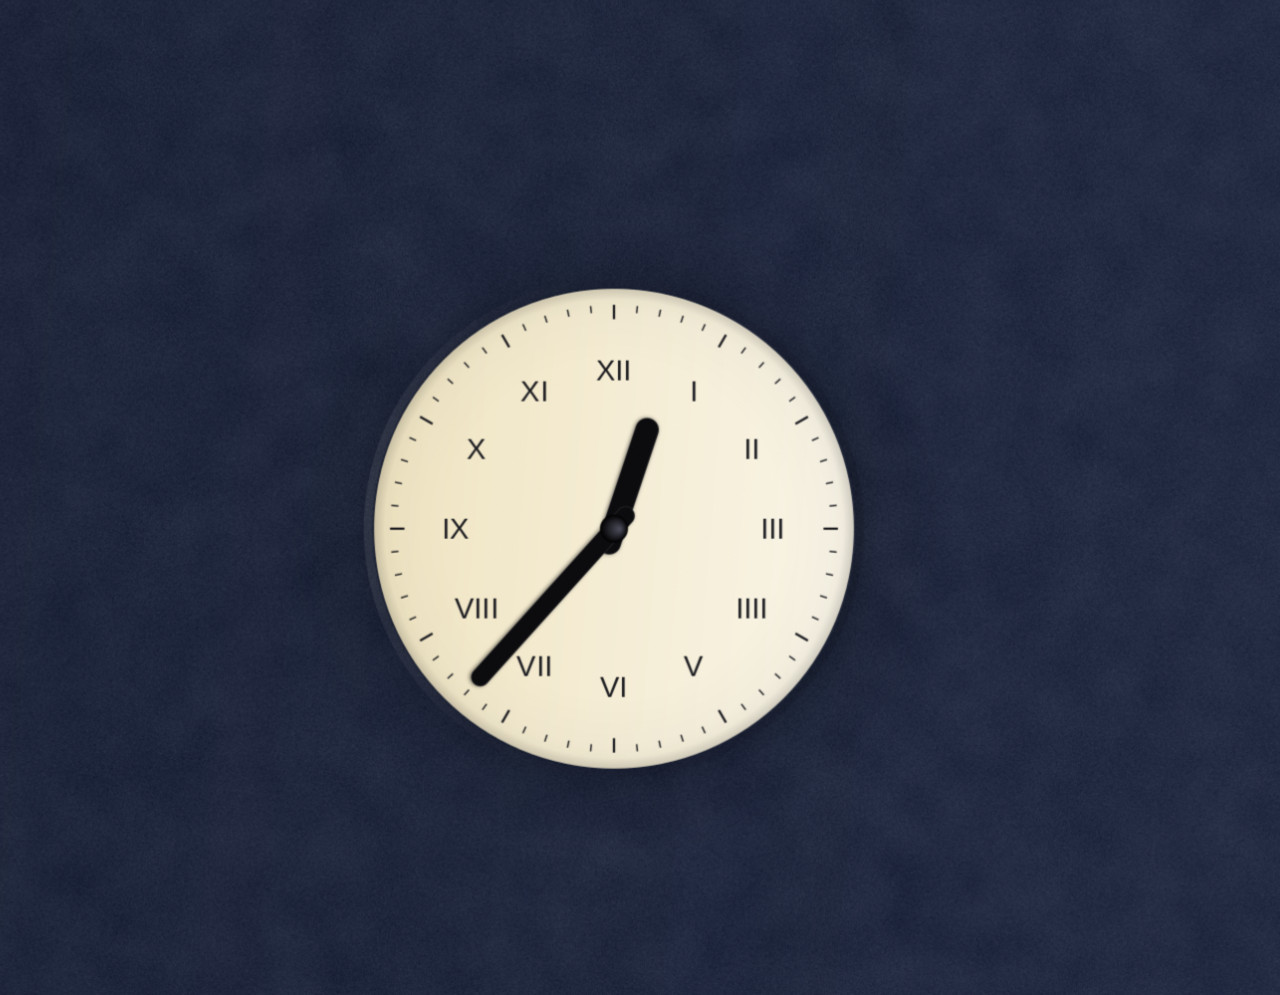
{"hour": 12, "minute": 37}
